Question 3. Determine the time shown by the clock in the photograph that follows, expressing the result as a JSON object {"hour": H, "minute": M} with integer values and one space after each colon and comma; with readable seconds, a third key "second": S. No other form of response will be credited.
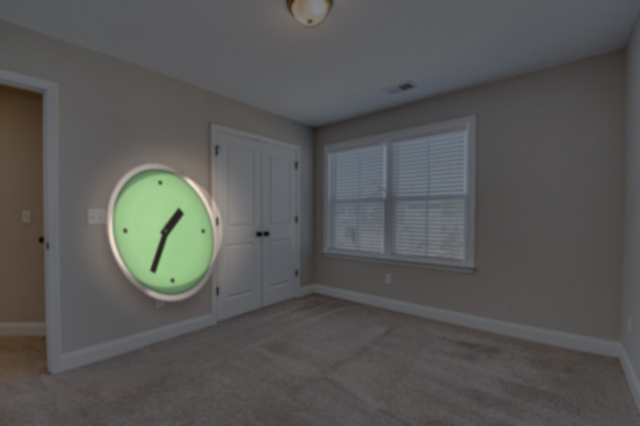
{"hour": 1, "minute": 35}
